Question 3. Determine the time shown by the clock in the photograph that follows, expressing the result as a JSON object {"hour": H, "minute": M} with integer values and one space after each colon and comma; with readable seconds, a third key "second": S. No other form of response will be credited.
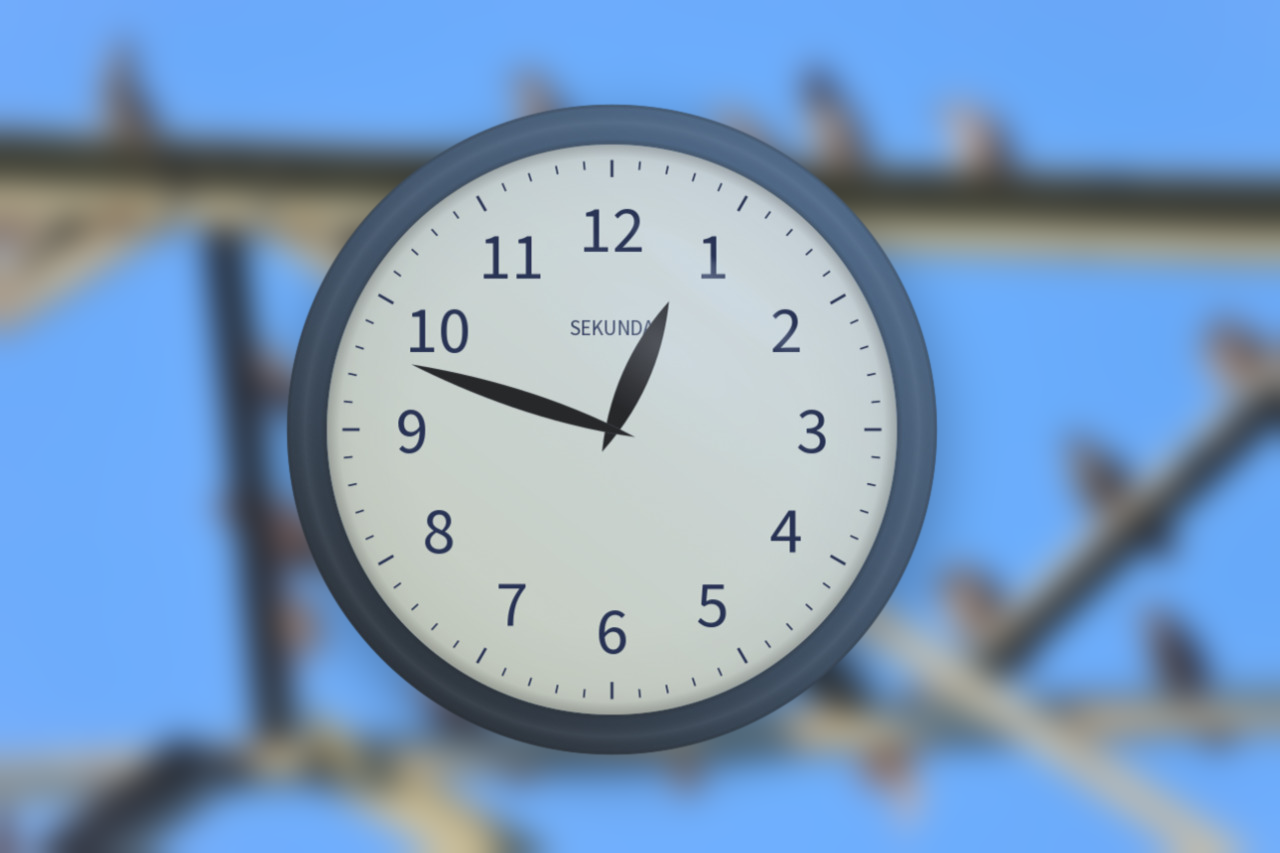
{"hour": 12, "minute": 48}
